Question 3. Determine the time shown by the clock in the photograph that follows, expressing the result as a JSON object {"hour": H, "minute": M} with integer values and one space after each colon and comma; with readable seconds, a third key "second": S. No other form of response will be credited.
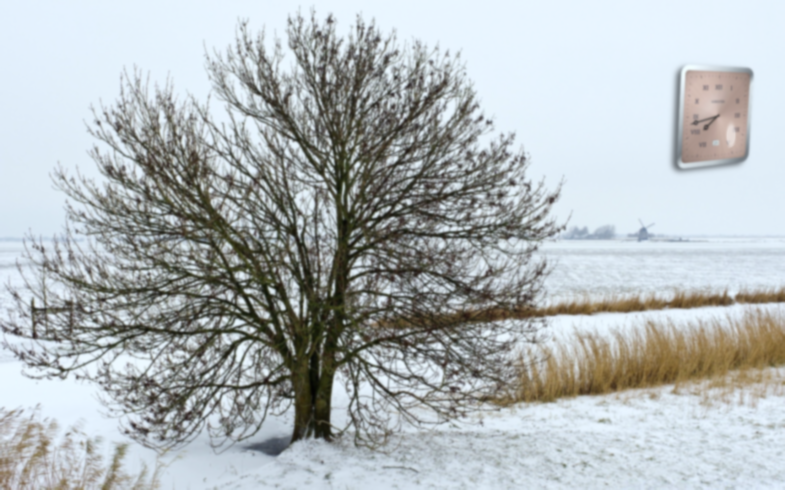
{"hour": 7, "minute": 43}
